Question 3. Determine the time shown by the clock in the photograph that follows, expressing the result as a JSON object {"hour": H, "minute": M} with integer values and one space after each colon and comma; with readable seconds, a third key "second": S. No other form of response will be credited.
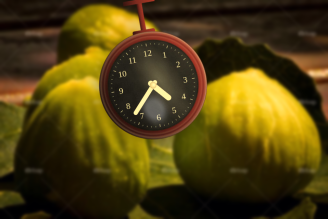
{"hour": 4, "minute": 37}
